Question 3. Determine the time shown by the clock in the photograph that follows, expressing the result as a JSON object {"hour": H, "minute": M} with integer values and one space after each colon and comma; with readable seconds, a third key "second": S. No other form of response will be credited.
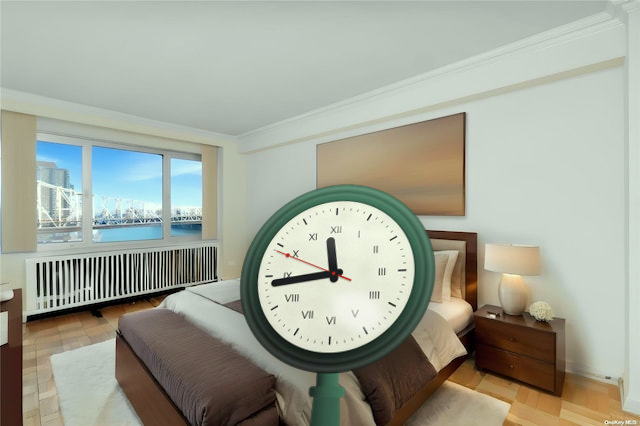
{"hour": 11, "minute": 43, "second": 49}
